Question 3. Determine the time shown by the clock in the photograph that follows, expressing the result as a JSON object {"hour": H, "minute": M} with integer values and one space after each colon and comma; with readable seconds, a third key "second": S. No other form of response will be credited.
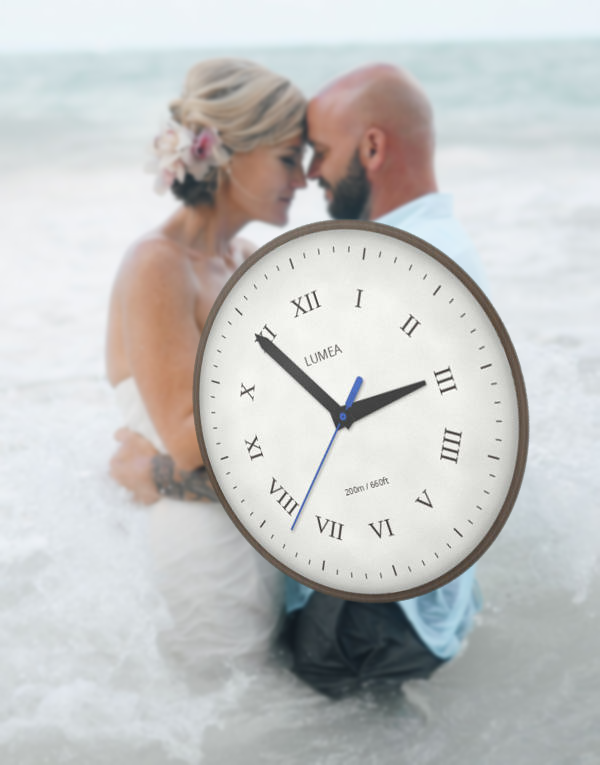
{"hour": 2, "minute": 54, "second": 38}
